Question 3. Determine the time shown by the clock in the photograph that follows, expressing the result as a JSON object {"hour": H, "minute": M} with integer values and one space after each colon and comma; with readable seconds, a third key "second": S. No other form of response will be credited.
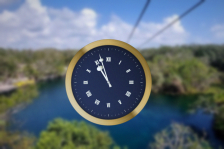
{"hour": 10, "minute": 57}
